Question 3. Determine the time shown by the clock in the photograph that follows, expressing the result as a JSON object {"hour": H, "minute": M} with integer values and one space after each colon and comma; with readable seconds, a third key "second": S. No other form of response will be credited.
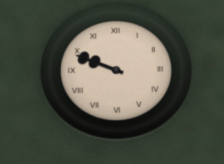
{"hour": 9, "minute": 49}
